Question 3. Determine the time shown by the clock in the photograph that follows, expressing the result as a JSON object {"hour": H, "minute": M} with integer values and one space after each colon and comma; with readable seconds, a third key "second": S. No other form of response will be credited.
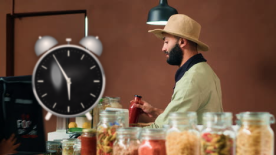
{"hour": 5, "minute": 55}
